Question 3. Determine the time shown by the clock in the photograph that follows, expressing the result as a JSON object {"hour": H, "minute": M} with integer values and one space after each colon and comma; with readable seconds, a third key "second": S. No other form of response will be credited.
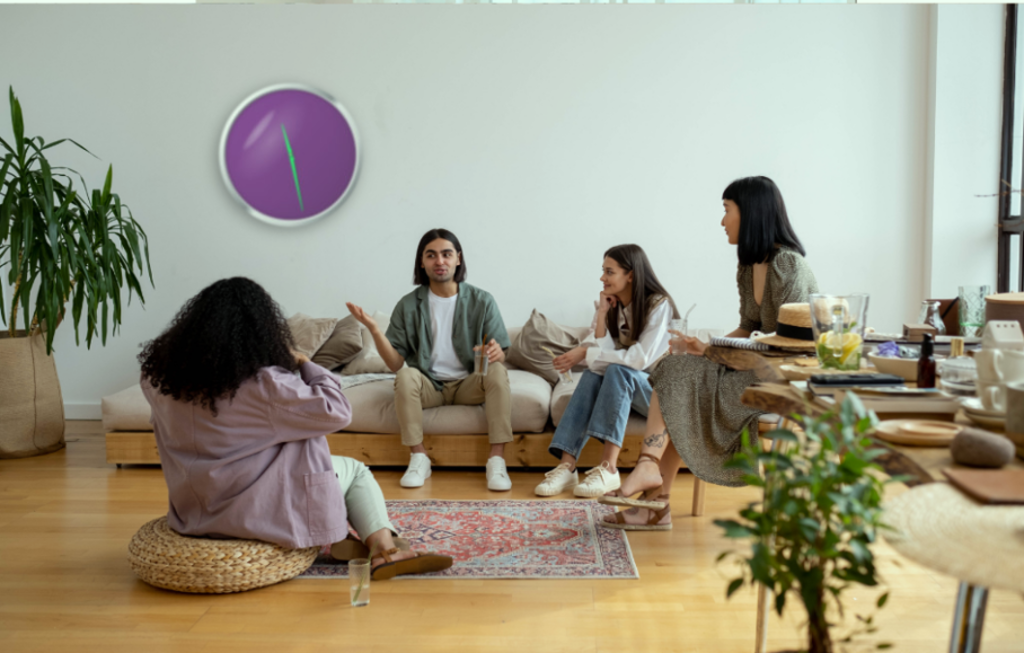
{"hour": 11, "minute": 28}
